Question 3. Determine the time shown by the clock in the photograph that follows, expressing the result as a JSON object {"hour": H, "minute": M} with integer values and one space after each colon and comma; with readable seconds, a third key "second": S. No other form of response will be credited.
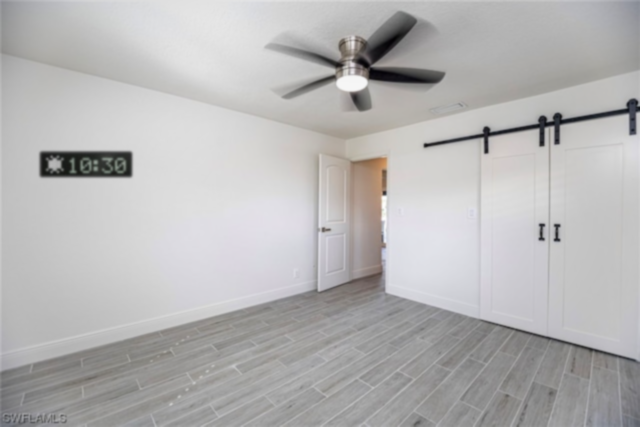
{"hour": 10, "minute": 30}
